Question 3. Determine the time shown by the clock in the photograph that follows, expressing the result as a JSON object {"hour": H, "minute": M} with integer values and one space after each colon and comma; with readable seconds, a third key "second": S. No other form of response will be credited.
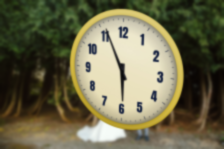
{"hour": 5, "minute": 56}
